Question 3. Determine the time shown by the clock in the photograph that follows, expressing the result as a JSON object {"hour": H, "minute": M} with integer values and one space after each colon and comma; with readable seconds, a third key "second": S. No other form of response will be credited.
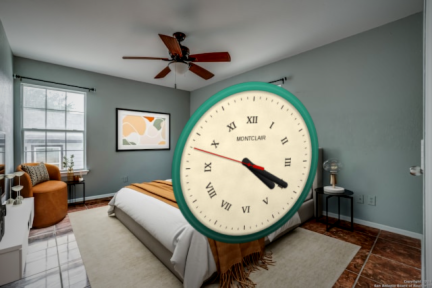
{"hour": 4, "minute": 19, "second": 48}
